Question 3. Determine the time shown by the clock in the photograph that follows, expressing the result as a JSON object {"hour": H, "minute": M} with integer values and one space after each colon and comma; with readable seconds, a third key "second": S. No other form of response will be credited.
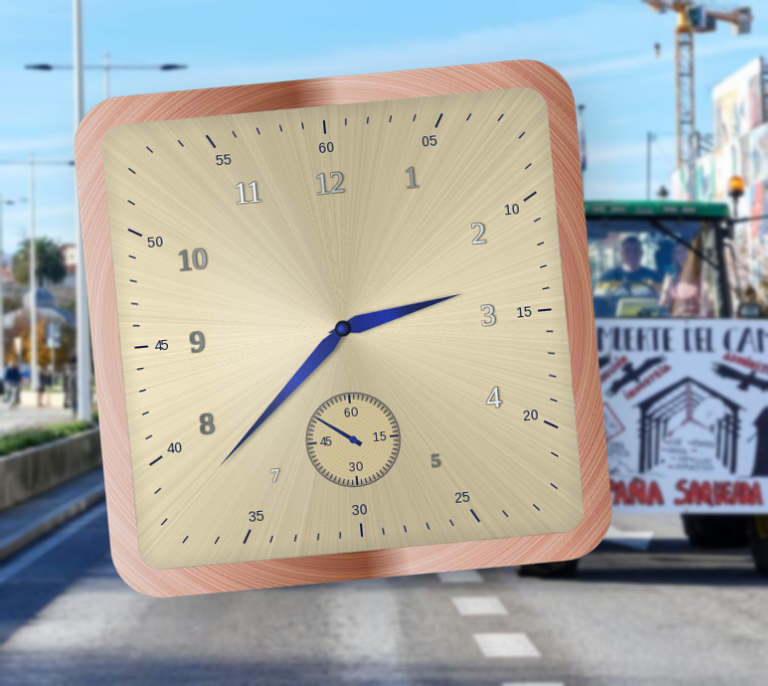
{"hour": 2, "minute": 37, "second": 51}
